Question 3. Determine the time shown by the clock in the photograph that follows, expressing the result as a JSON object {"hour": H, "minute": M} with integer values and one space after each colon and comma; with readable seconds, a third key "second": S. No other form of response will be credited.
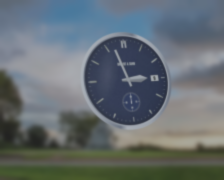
{"hour": 2, "minute": 57}
